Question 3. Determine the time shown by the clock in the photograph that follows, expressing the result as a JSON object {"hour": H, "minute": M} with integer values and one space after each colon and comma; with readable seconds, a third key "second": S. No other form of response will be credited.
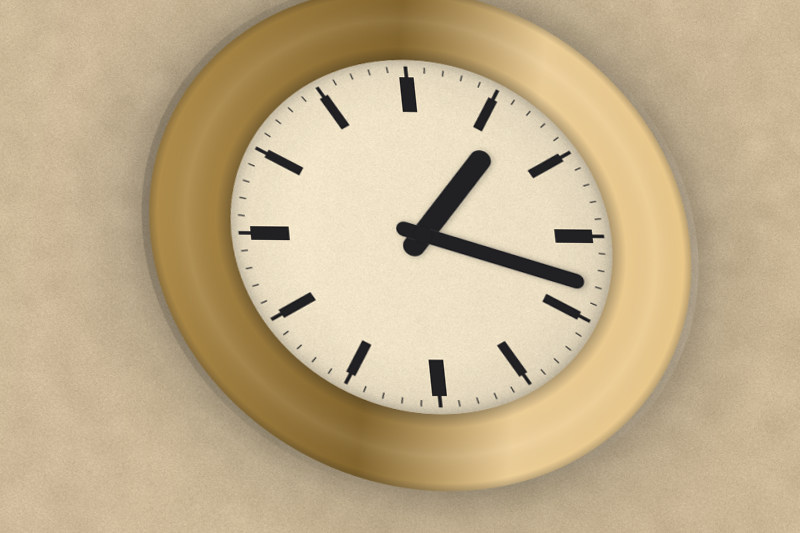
{"hour": 1, "minute": 18}
